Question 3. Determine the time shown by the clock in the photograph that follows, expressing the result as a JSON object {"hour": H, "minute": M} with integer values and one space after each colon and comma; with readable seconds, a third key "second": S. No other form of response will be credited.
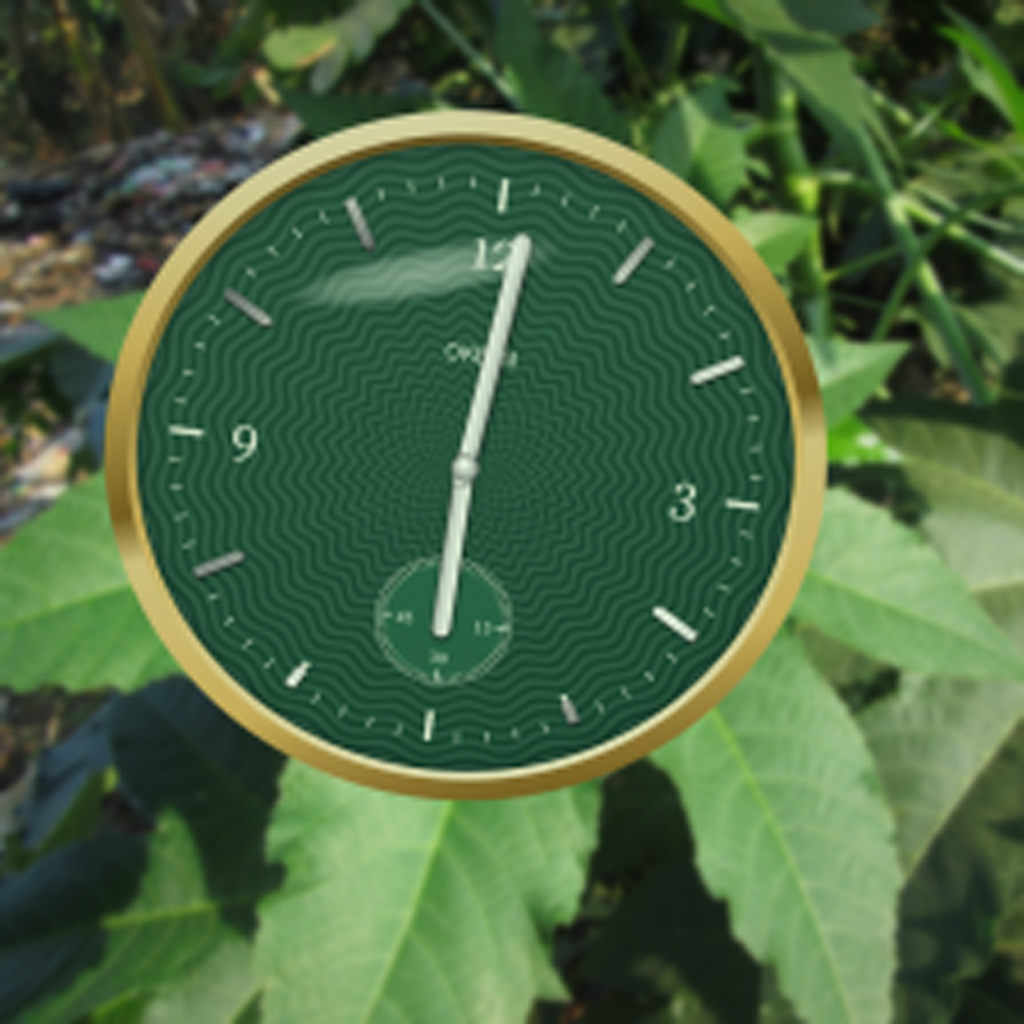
{"hour": 6, "minute": 1}
